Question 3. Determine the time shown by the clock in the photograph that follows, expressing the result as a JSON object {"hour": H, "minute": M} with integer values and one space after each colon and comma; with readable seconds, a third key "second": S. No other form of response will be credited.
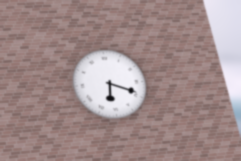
{"hour": 6, "minute": 19}
